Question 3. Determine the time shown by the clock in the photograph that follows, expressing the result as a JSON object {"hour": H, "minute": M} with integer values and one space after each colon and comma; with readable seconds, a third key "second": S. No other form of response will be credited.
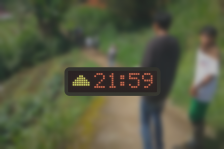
{"hour": 21, "minute": 59}
